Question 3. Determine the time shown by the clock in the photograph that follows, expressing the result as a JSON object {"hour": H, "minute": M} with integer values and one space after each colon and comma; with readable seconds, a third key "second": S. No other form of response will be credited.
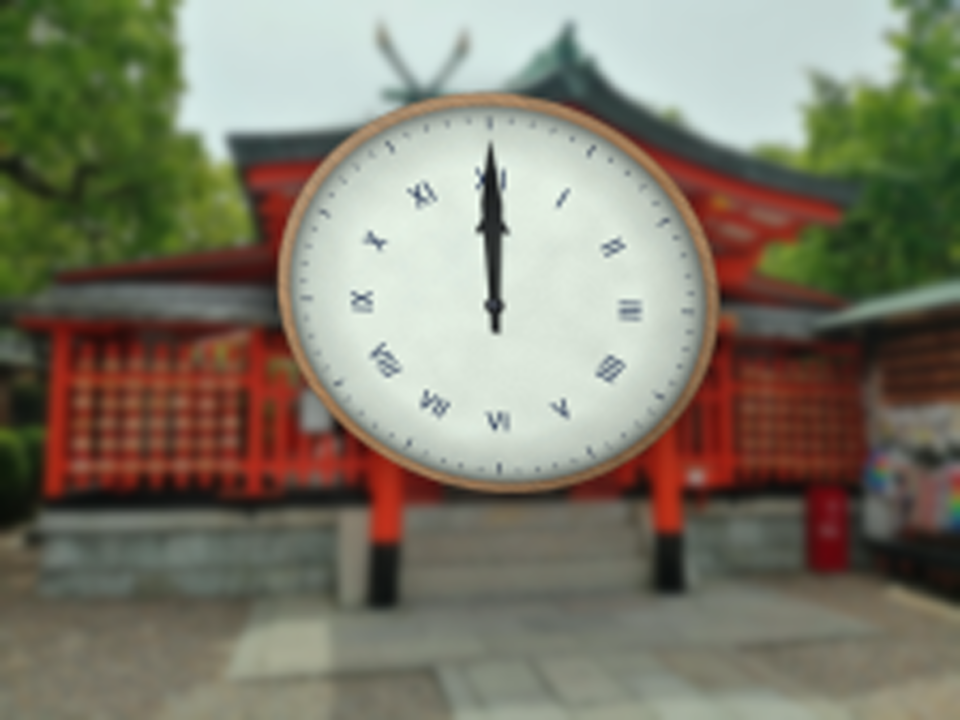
{"hour": 12, "minute": 0}
